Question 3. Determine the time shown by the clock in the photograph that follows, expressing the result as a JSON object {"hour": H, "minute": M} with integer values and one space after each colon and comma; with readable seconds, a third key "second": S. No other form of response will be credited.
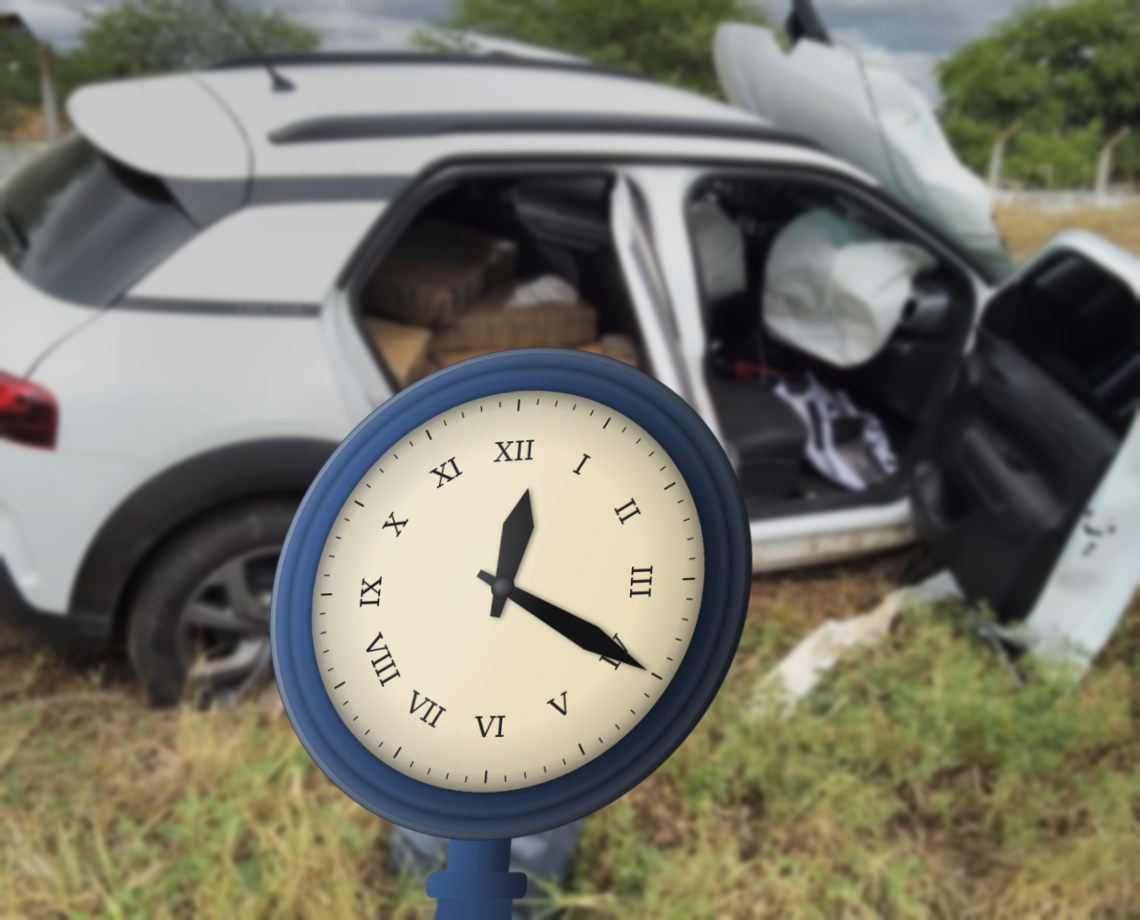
{"hour": 12, "minute": 20}
